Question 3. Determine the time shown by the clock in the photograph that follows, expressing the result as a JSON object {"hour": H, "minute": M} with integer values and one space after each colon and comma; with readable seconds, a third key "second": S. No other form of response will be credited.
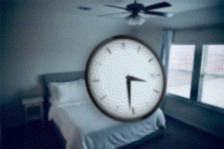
{"hour": 3, "minute": 31}
